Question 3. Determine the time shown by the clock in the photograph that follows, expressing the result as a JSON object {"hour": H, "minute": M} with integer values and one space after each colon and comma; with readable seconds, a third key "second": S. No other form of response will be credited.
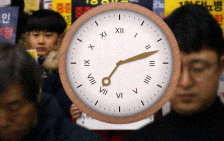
{"hour": 7, "minute": 12}
